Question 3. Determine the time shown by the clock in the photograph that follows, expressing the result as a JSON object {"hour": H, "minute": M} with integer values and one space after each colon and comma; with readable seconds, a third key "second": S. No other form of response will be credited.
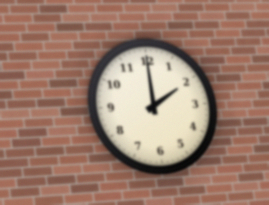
{"hour": 2, "minute": 0}
